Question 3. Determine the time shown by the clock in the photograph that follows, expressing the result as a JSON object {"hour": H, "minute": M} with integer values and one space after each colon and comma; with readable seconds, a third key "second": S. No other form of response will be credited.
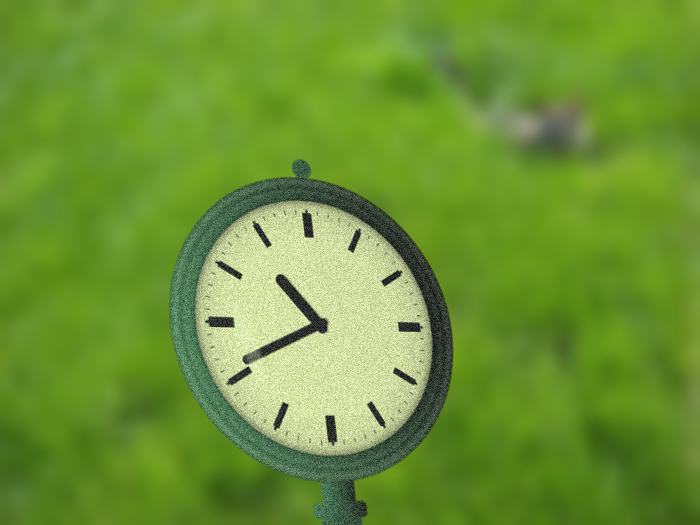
{"hour": 10, "minute": 41}
